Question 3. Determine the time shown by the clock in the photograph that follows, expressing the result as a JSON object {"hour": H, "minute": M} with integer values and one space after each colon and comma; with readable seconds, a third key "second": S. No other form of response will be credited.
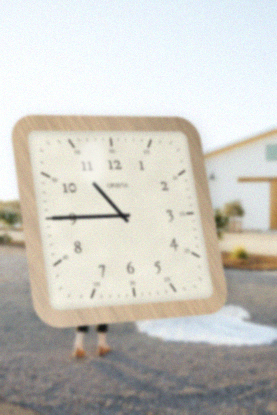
{"hour": 10, "minute": 45}
